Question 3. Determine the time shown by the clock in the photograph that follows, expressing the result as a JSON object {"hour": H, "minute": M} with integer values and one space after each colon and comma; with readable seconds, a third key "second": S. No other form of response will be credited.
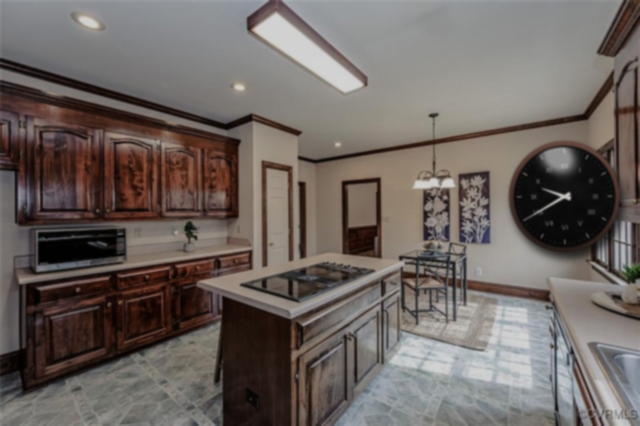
{"hour": 9, "minute": 40}
